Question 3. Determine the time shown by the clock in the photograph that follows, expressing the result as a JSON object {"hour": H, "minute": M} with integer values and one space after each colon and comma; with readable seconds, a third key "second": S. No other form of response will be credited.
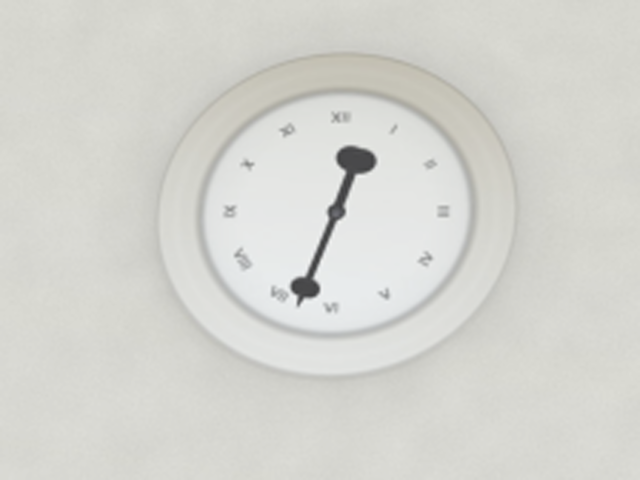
{"hour": 12, "minute": 33}
